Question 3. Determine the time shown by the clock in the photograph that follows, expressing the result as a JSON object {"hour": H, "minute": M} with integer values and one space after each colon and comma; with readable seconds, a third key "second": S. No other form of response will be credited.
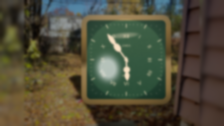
{"hour": 5, "minute": 54}
